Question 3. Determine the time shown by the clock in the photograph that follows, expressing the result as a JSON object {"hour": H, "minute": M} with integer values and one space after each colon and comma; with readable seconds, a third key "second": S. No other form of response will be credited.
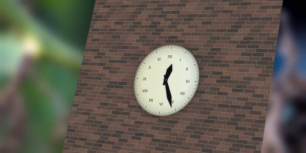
{"hour": 12, "minute": 26}
